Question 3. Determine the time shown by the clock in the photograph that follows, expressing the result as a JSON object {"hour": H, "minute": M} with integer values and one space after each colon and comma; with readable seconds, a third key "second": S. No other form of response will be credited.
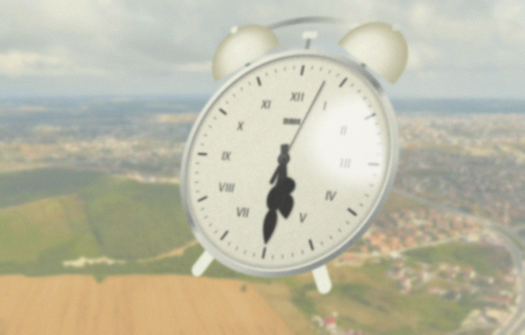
{"hour": 5, "minute": 30, "second": 3}
